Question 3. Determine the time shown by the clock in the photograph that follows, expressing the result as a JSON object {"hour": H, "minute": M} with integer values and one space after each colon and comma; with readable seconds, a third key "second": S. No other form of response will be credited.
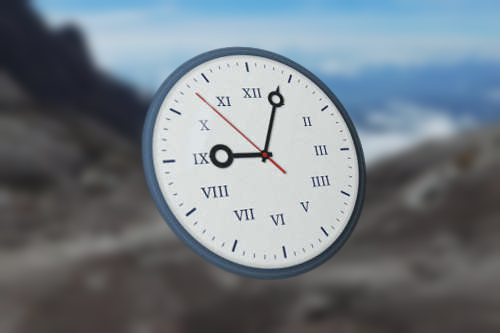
{"hour": 9, "minute": 3, "second": 53}
